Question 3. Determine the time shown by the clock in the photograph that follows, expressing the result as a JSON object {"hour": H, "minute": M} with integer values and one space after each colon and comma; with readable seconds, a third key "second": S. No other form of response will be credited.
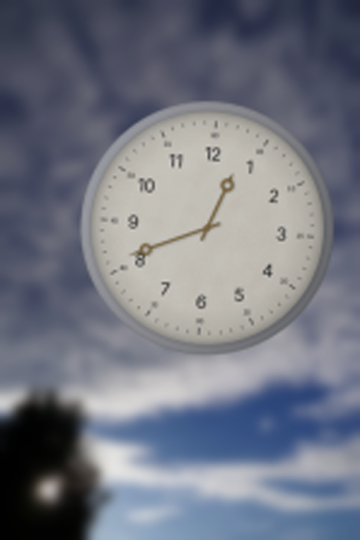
{"hour": 12, "minute": 41}
